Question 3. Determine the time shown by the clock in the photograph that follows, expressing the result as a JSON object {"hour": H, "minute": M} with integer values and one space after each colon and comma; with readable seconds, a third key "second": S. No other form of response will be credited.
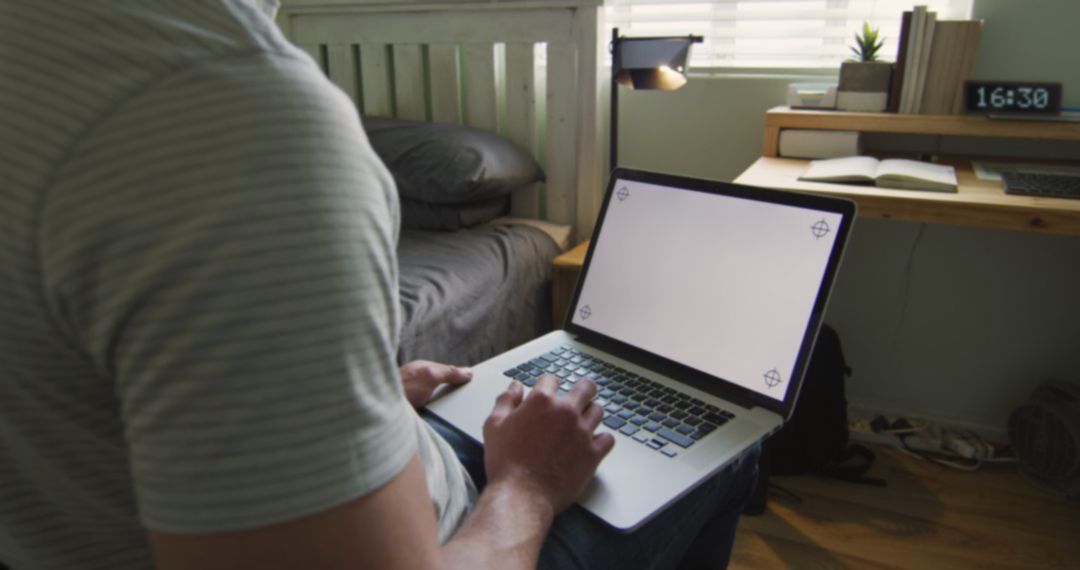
{"hour": 16, "minute": 30}
